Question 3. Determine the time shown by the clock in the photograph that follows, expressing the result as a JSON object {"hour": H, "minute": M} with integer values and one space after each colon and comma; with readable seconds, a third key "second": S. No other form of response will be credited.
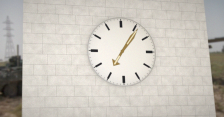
{"hour": 7, "minute": 6}
